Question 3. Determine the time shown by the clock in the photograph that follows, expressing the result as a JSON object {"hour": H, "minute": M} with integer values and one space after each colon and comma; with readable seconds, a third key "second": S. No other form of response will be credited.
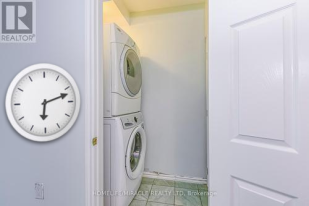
{"hour": 6, "minute": 12}
